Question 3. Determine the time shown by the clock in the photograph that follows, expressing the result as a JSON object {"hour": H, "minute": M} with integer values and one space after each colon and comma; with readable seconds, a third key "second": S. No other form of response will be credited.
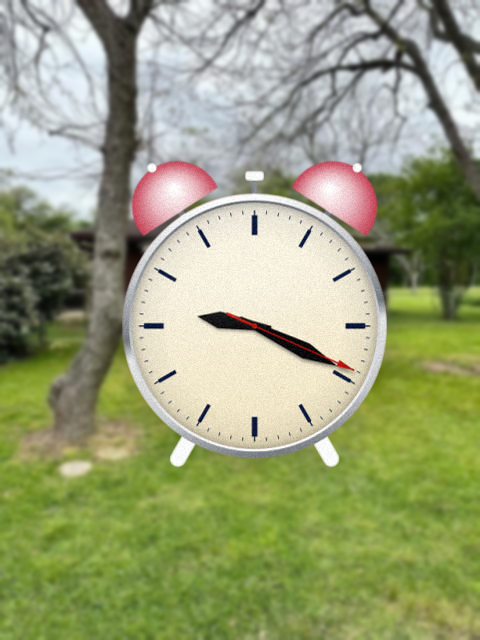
{"hour": 9, "minute": 19, "second": 19}
